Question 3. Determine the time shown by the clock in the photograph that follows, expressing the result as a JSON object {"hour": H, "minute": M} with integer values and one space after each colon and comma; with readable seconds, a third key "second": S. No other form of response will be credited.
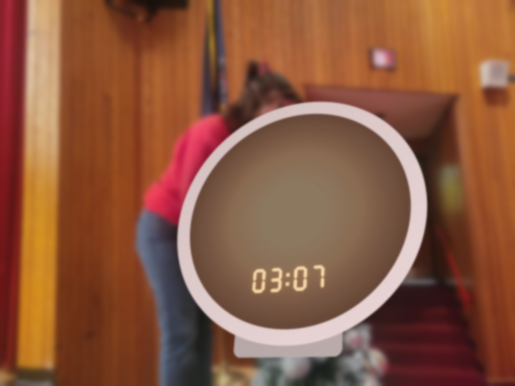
{"hour": 3, "minute": 7}
